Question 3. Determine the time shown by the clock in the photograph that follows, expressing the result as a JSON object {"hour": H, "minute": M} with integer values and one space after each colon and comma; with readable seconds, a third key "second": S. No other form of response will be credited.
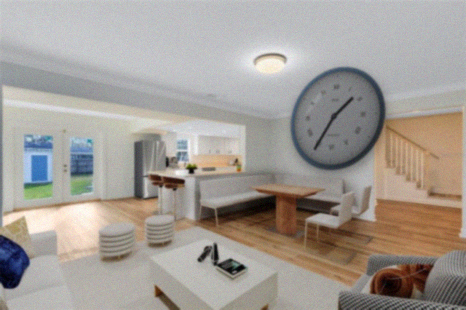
{"hour": 1, "minute": 35}
